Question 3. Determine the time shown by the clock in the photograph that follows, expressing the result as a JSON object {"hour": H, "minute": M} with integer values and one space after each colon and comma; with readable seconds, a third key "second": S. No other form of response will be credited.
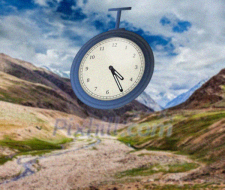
{"hour": 4, "minute": 25}
